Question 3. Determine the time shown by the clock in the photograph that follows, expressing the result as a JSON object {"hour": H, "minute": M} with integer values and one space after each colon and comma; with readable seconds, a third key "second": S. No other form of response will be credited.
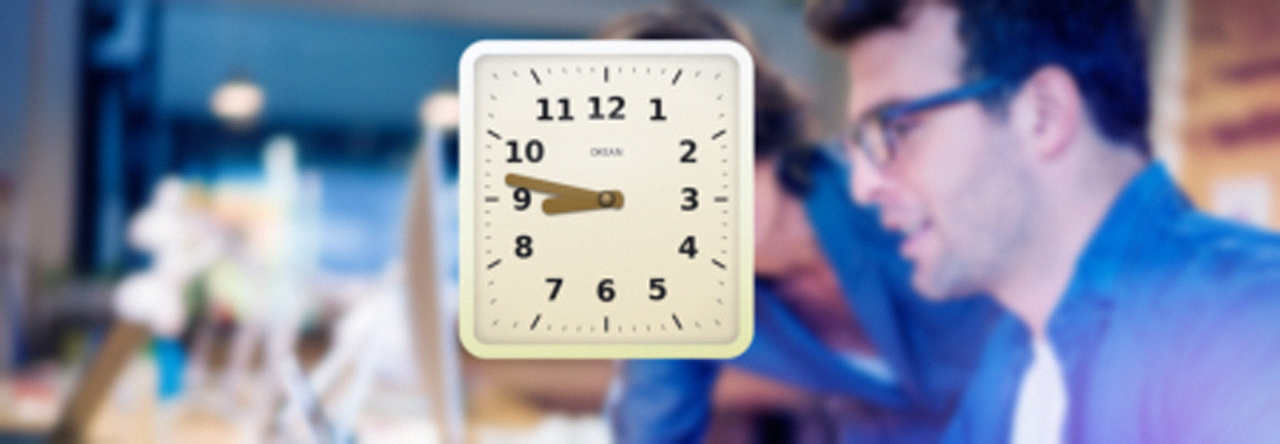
{"hour": 8, "minute": 47}
